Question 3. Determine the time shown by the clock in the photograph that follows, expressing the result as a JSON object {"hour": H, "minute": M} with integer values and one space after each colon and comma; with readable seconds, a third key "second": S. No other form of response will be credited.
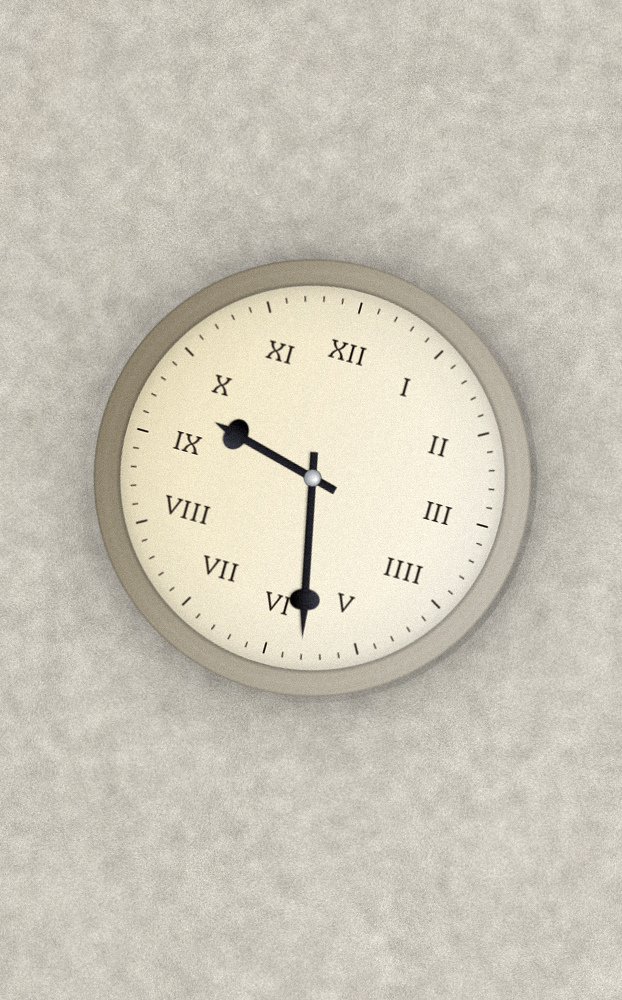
{"hour": 9, "minute": 28}
